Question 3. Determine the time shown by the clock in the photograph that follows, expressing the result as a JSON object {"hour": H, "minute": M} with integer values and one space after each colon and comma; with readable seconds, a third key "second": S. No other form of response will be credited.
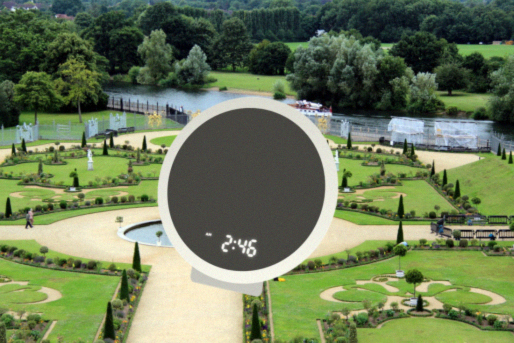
{"hour": 2, "minute": 46}
